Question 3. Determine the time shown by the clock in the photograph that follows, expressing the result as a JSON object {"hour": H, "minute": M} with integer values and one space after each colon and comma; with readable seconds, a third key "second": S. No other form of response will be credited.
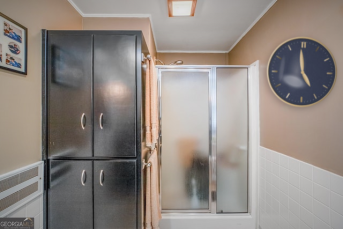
{"hour": 4, "minute": 59}
